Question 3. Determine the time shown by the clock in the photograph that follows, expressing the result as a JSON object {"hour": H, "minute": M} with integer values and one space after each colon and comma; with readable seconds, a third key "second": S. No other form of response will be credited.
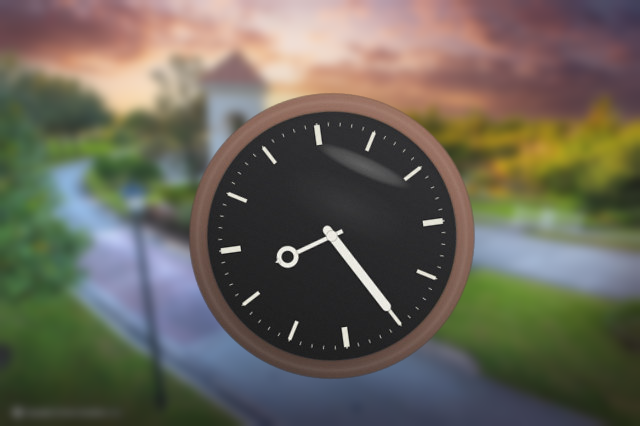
{"hour": 8, "minute": 25}
